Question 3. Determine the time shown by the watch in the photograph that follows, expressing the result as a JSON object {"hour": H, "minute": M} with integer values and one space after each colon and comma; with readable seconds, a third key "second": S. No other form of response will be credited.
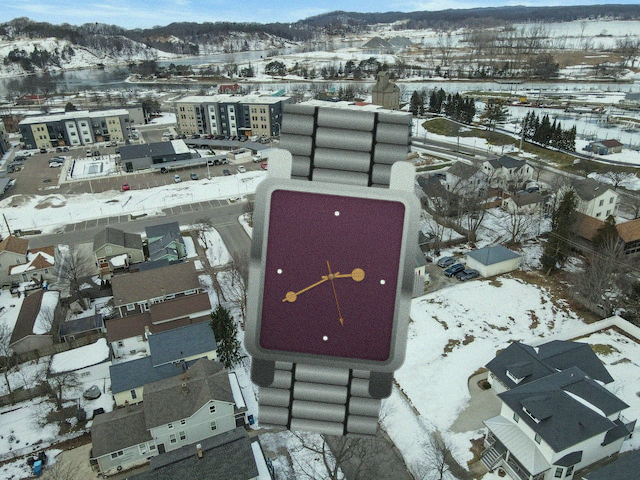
{"hour": 2, "minute": 39, "second": 27}
